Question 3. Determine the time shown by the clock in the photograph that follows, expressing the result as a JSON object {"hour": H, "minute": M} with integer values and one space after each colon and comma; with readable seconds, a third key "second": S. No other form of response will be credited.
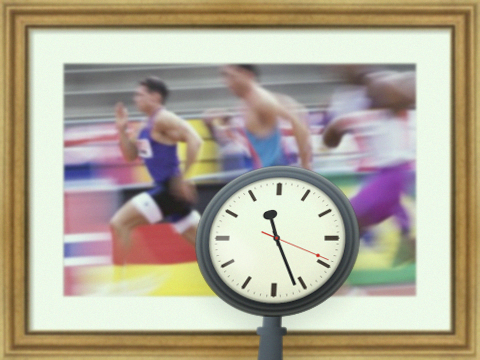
{"hour": 11, "minute": 26, "second": 19}
